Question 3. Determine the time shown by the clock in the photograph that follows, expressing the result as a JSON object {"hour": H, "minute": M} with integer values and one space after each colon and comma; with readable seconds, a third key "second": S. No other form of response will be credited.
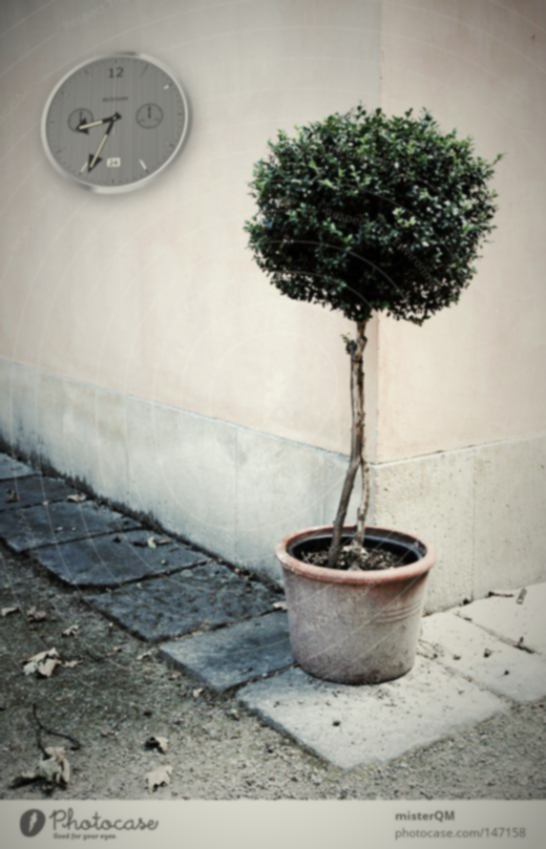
{"hour": 8, "minute": 34}
